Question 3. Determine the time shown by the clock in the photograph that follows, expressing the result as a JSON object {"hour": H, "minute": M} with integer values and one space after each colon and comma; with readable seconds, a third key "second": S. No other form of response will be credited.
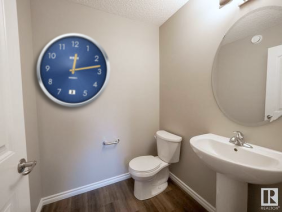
{"hour": 12, "minute": 13}
